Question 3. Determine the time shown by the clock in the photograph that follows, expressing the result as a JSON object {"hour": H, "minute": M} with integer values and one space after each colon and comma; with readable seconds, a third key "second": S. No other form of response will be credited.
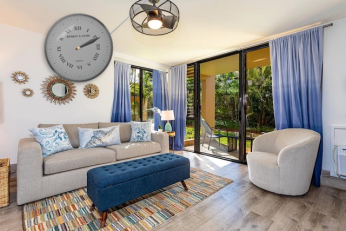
{"hour": 2, "minute": 11}
